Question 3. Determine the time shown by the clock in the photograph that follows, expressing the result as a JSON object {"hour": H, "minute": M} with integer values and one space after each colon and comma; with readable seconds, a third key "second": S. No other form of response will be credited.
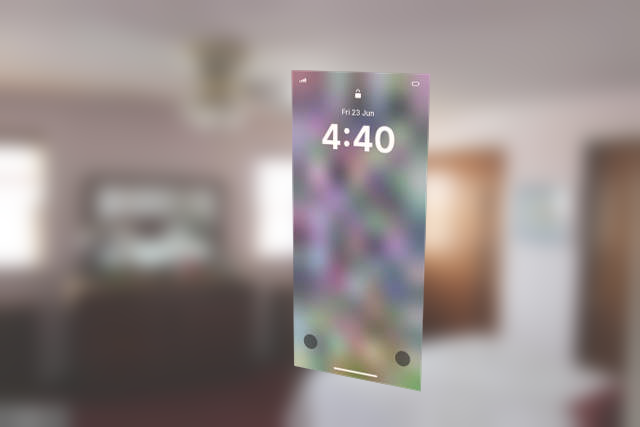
{"hour": 4, "minute": 40}
